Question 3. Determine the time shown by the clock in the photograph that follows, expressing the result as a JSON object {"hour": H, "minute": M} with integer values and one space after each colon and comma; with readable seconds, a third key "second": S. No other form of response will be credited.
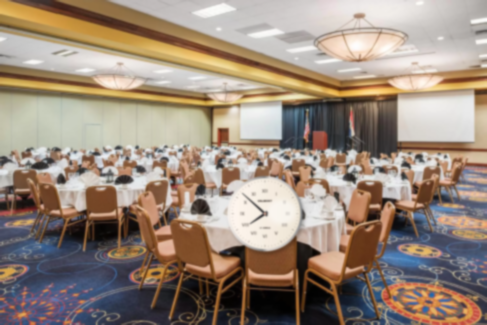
{"hour": 7, "minute": 52}
